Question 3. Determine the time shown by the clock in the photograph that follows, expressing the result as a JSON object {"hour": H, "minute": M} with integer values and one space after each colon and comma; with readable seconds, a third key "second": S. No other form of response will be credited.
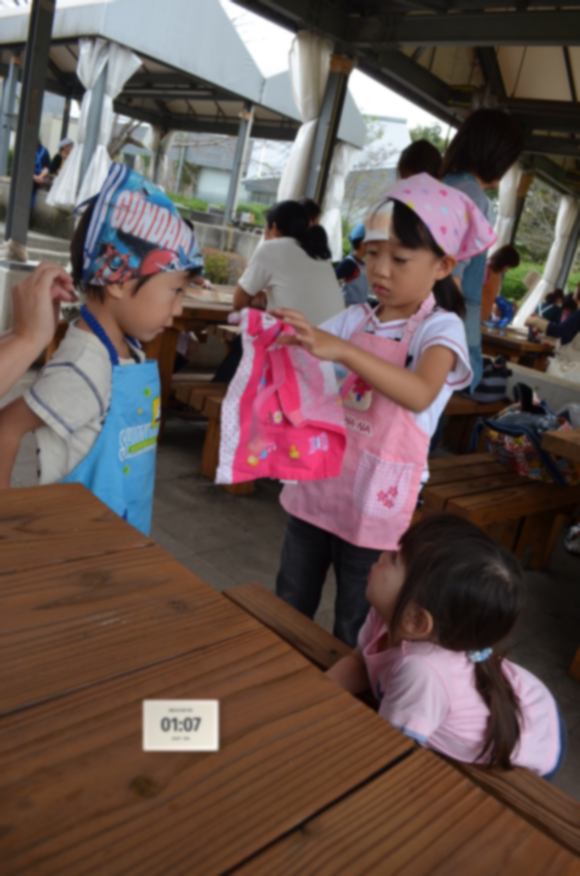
{"hour": 1, "minute": 7}
